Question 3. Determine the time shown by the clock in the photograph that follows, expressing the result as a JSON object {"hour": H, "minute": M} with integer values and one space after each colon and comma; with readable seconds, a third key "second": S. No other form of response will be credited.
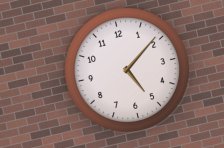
{"hour": 5, "minute": 9}
